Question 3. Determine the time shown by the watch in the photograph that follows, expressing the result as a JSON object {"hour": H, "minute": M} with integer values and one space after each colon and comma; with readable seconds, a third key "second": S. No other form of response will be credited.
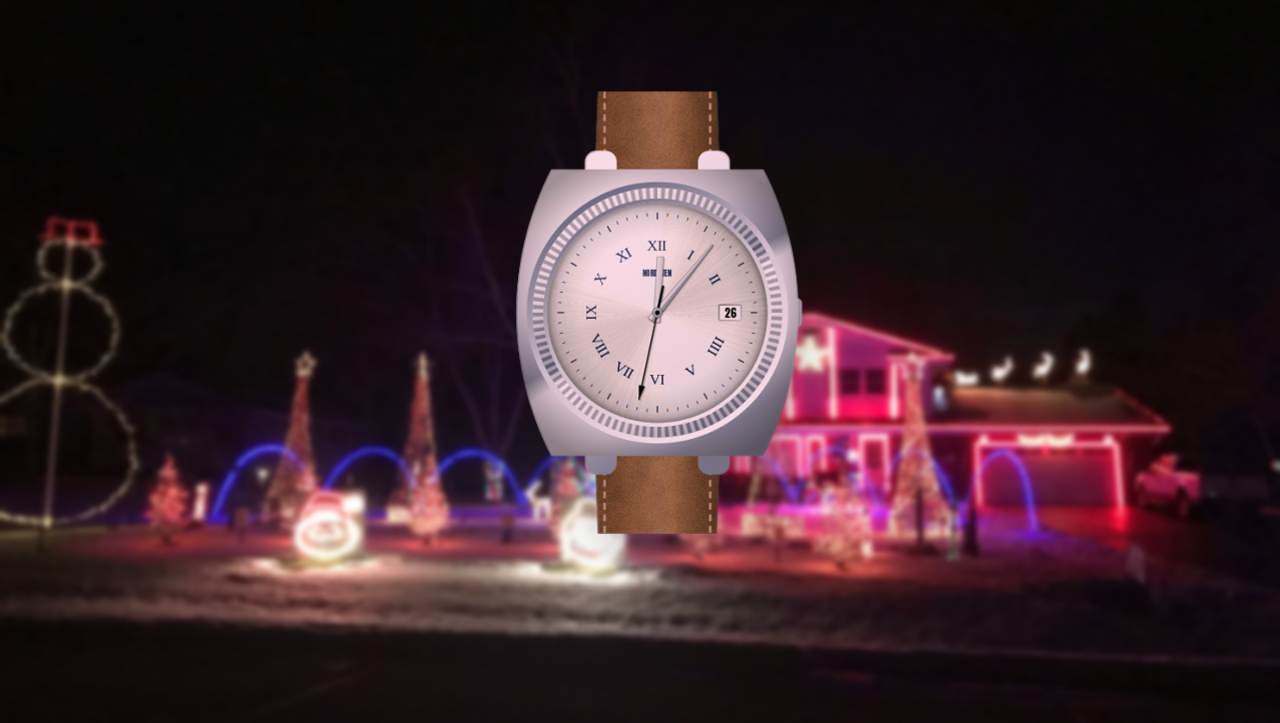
{"hour": 12, "minute": 6, "second": 32}
